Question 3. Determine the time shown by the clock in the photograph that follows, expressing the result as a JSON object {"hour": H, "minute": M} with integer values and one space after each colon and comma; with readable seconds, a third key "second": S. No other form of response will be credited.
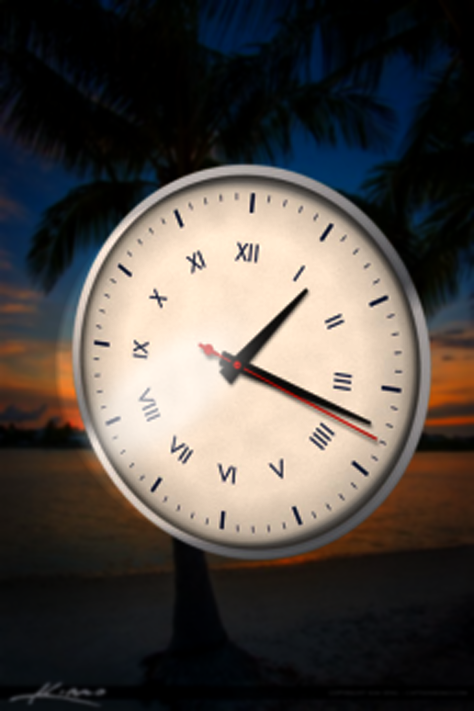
{"hour": 1, "minute": 17, "second": 18}
